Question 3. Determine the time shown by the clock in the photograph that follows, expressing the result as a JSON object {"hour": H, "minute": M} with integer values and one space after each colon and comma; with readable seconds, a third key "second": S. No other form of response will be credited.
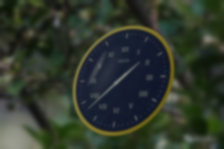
{"hour": 1, "minute": 38}
